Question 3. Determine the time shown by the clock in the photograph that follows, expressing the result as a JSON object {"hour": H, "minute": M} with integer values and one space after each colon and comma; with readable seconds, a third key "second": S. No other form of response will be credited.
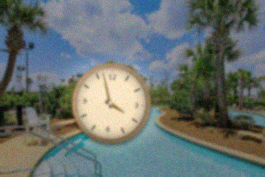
{"hour": 3, "minute": 57}
